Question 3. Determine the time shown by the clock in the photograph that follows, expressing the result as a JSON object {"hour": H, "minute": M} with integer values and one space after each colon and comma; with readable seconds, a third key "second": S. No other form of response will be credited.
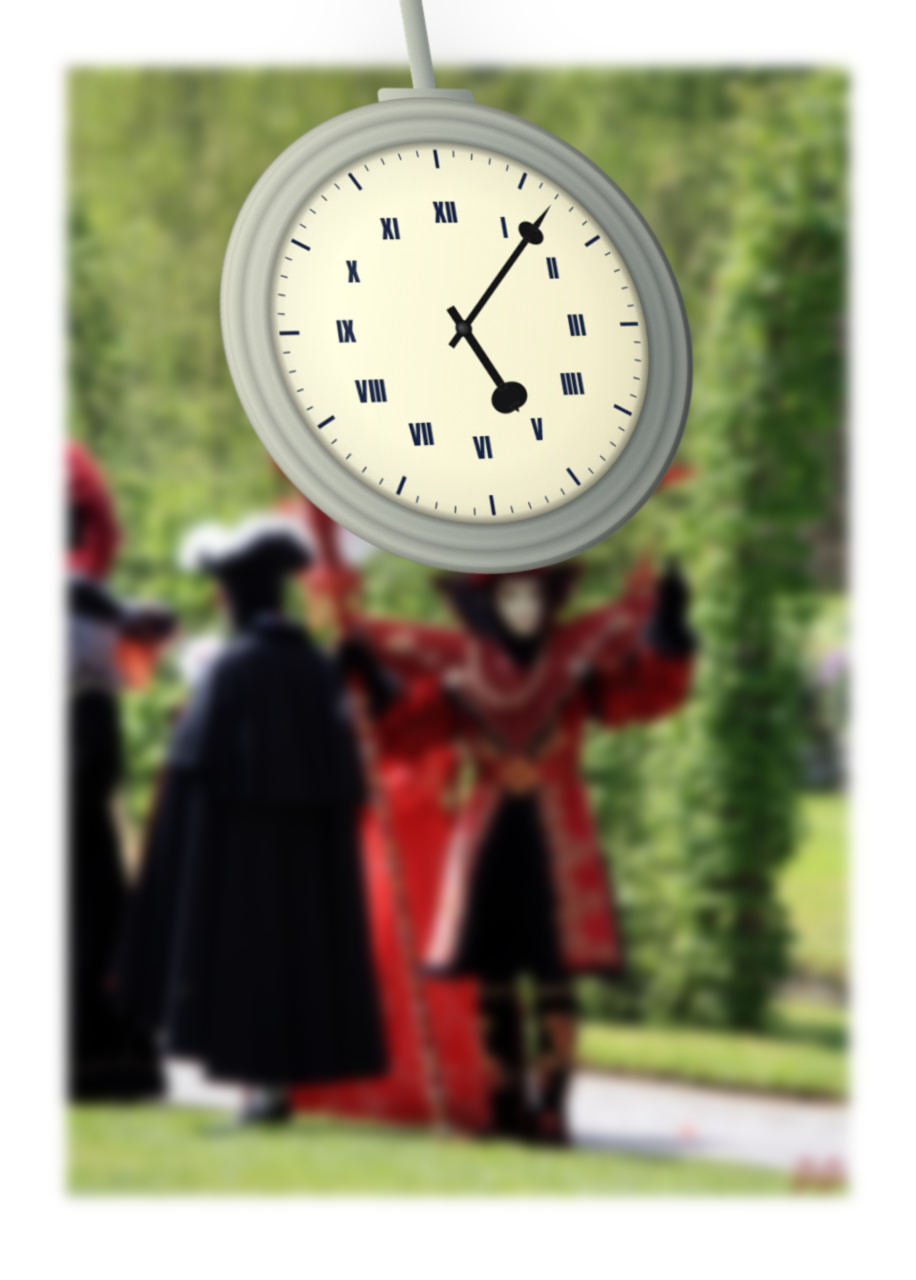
{"hour": 5, "minute": 7}
